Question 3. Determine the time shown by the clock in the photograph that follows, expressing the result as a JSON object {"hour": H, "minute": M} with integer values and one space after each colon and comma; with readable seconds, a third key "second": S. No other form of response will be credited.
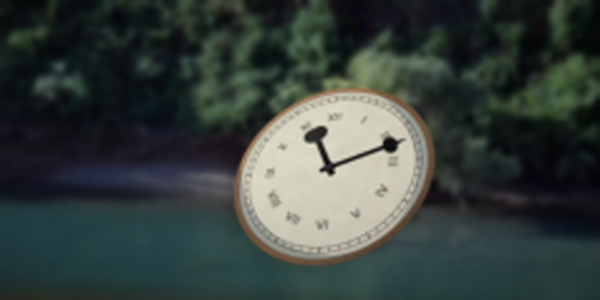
{"hour": 11, "minute": 12}
